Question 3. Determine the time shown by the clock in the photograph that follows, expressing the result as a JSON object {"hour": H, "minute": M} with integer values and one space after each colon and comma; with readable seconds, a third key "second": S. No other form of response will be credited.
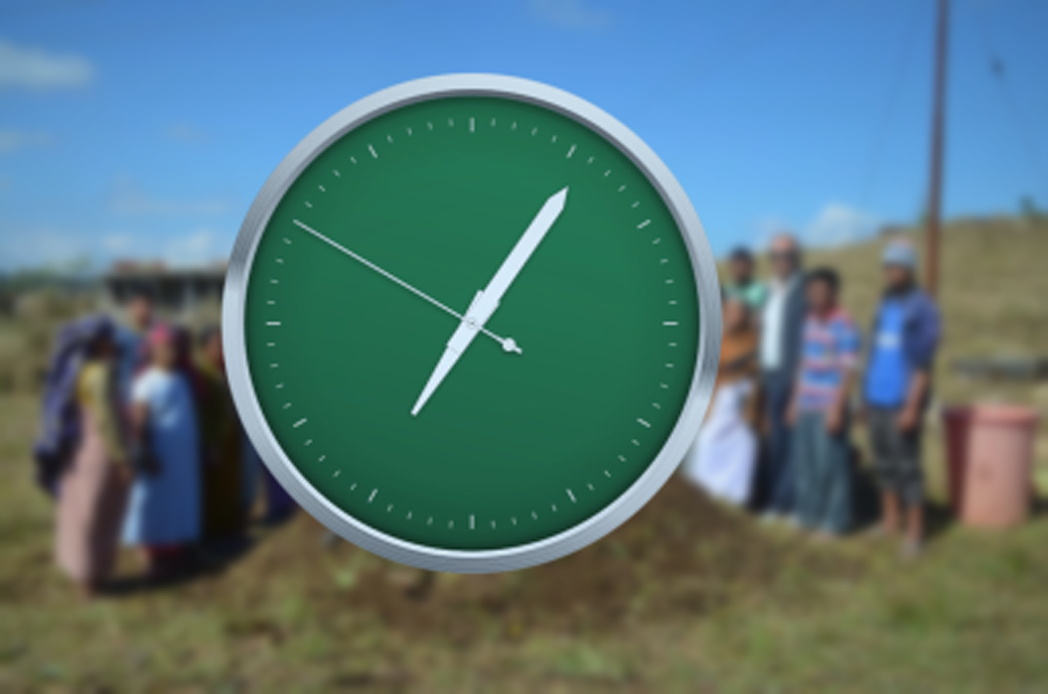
{"hour": 7, "minute": 5, "second": 50}
